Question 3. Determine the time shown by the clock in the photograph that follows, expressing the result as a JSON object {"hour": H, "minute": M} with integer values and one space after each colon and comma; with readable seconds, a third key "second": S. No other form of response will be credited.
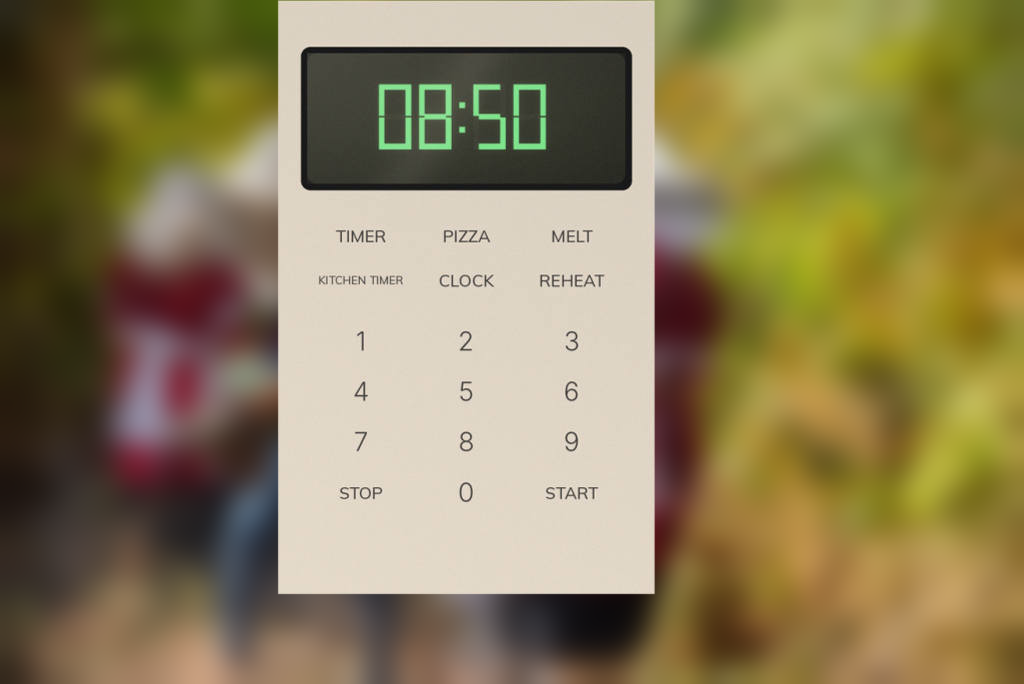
{"hour": 8, "minute": 50}
